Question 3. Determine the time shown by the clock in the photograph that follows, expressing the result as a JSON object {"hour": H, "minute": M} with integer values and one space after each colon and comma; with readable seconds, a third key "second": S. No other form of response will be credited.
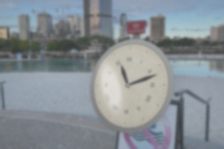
{"hour": 11, "minute": 12}
